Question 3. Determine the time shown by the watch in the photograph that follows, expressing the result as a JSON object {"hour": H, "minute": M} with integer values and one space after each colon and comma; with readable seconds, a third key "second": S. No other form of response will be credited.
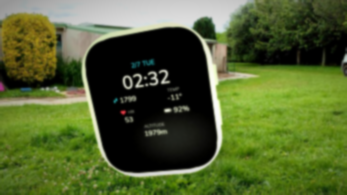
{"hour": 2, "minute": 32}
